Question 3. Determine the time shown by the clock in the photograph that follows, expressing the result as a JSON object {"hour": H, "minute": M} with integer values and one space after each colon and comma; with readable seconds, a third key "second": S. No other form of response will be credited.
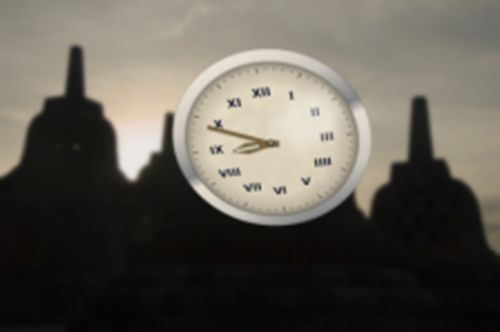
{"hour": 8, "minute": 49}
